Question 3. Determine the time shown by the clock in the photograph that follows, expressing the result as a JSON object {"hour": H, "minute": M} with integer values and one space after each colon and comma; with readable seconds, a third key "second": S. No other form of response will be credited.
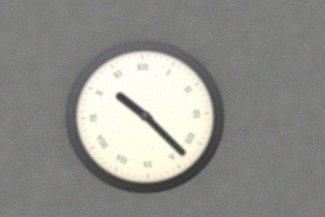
{"hour": 10, "minute": 23}
